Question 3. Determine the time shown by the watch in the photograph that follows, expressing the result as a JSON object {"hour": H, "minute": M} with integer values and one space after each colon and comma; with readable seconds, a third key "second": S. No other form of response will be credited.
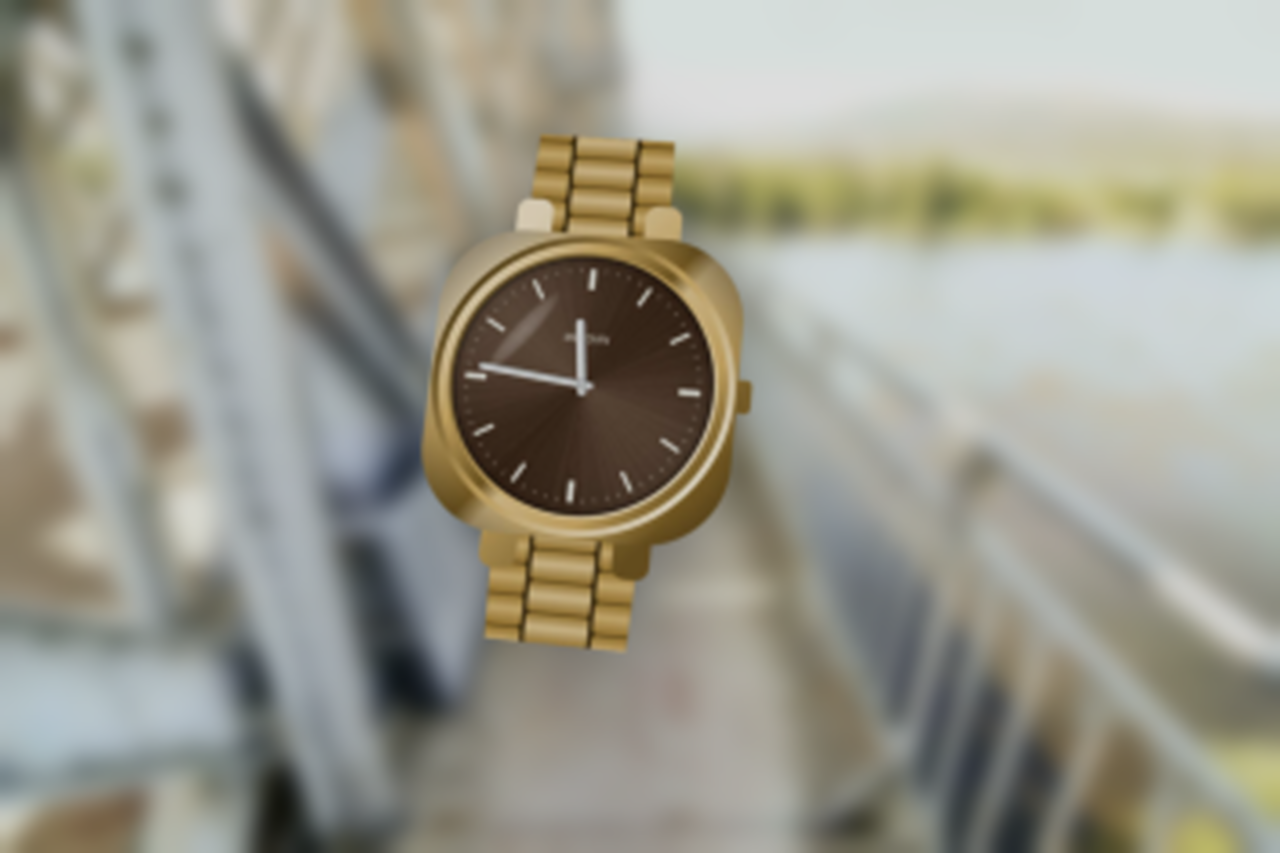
{"hour": 11, "minute": 46}
